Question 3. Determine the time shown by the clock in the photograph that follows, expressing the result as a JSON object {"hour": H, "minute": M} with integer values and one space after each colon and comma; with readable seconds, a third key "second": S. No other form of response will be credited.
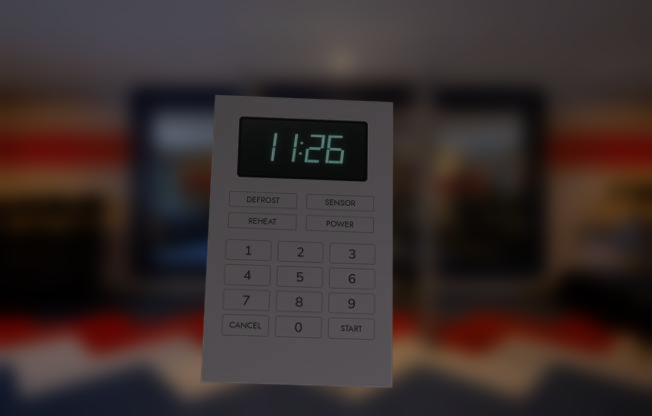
{"hour": 11, "minute": 26}
